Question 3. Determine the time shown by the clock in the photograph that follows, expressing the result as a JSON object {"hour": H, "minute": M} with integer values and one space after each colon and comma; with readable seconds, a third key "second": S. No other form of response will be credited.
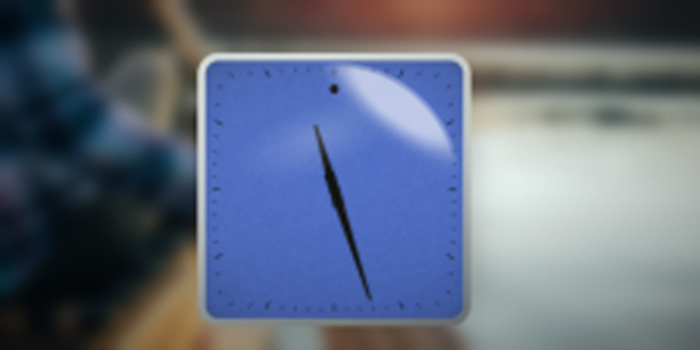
{"hour": 11, "minute": 27}
